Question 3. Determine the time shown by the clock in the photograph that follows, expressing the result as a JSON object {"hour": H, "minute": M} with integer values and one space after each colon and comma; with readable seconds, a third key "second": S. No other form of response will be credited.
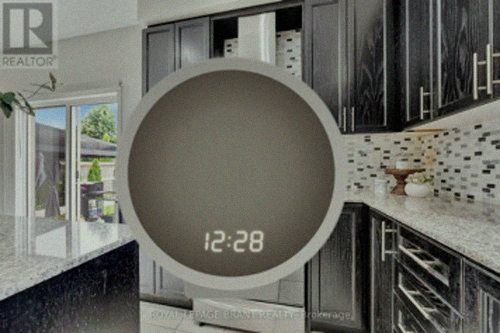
{"hour": 12, "minute": 28}
